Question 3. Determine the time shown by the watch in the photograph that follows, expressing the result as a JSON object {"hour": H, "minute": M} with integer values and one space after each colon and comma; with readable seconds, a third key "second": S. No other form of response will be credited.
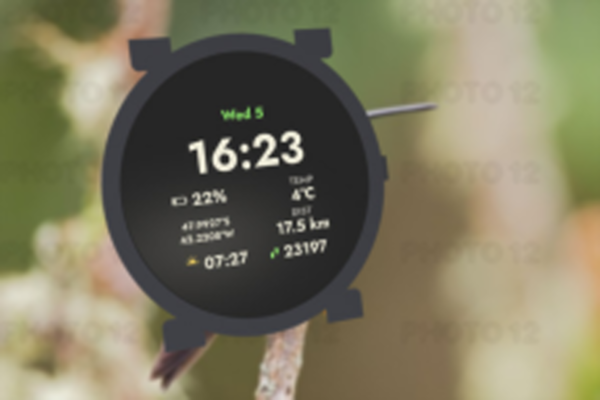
{"hour": 16, "minute": 23}
